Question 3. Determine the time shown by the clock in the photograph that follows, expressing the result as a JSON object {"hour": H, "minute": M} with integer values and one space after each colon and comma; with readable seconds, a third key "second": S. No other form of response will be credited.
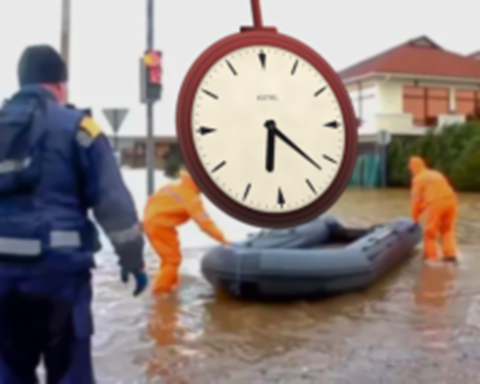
{"hour": 6, "minute": 22}
